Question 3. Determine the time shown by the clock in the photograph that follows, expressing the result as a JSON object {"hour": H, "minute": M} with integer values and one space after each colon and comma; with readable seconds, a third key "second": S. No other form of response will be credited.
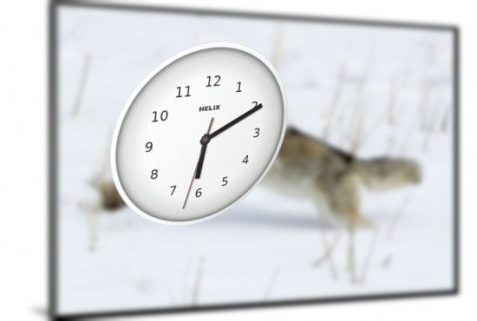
{"hour": 6, "minute": 10, "second": 32}
